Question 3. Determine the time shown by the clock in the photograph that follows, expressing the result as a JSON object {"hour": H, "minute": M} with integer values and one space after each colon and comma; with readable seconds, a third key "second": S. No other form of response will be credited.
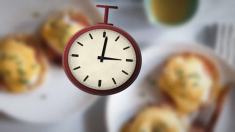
{"hour": 3, "minute": 1}
